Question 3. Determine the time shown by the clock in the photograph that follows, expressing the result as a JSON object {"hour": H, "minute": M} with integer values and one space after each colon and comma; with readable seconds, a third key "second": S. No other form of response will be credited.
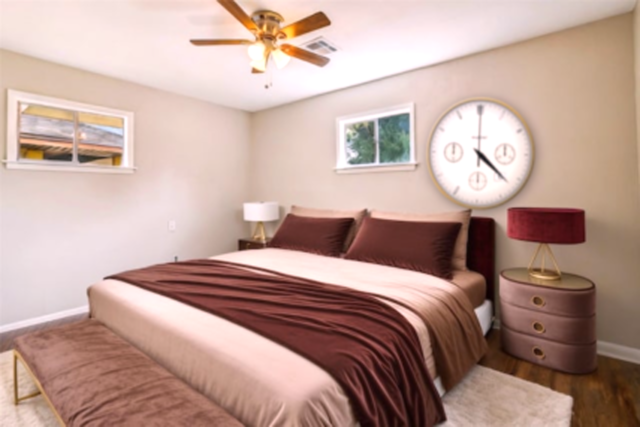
{"hour": 4, "minute": 22}
